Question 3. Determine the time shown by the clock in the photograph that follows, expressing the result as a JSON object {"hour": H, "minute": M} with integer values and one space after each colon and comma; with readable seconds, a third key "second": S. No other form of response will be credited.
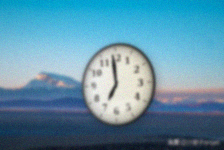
{"hour": 6, "minute": 59}
